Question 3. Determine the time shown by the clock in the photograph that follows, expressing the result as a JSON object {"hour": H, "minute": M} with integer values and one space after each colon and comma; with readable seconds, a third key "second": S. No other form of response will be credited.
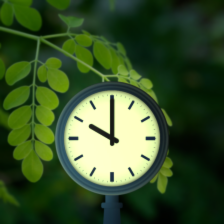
{"hour": 10, "minute": 0}
